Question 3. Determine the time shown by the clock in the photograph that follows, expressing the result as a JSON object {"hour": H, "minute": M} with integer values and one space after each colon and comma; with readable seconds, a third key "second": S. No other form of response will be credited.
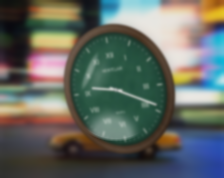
{"hour": 9, "minute": 19}
